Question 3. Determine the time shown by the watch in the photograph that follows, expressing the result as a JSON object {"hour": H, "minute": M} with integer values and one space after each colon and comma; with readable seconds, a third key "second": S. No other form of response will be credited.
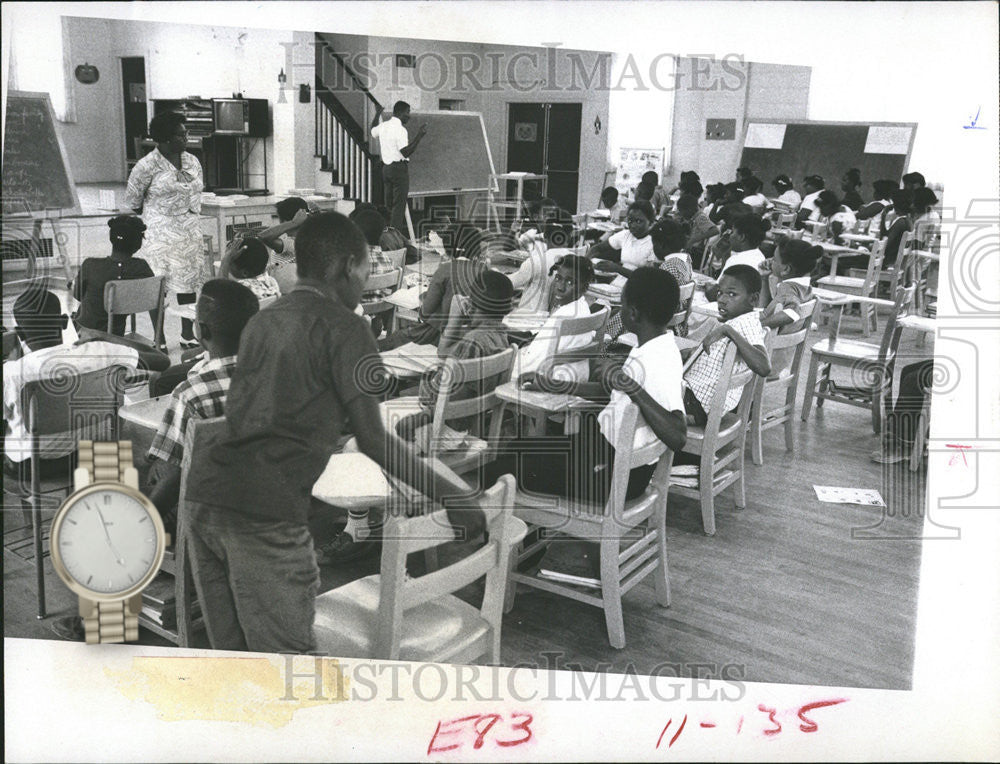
{"hour": 4, "minute": 57}
